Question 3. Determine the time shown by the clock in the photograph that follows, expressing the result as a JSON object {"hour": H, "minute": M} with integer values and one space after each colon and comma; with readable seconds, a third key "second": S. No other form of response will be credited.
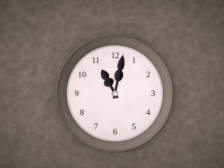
{"hour": 11, "minute": 2}
